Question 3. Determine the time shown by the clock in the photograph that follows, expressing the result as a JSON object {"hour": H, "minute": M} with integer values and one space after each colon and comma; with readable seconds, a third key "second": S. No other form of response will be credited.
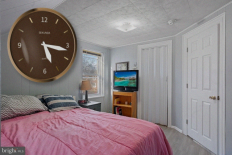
{"hour": 5, "minute": 17}
